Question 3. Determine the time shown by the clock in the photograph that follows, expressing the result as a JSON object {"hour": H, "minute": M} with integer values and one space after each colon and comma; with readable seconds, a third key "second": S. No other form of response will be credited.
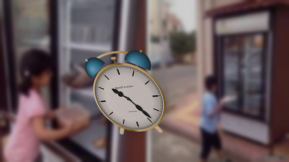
{"hour": 10, "minute": 24}
